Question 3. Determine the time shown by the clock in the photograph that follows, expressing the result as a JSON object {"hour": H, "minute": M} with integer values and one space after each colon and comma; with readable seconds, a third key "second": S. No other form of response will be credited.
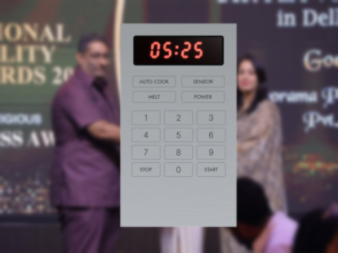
{"hour": 5, "minute": 25}
